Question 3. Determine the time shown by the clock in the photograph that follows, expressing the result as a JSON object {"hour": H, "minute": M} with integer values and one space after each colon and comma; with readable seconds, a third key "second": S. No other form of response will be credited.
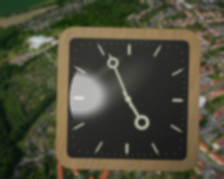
{"hour": 4, "minute": 56}
